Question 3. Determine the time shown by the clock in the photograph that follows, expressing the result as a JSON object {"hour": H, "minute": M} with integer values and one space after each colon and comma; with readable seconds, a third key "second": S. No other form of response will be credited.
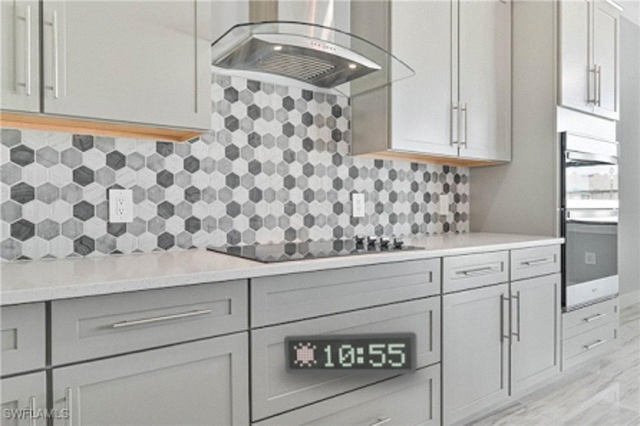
{"hour": 10, "minute": 55}
